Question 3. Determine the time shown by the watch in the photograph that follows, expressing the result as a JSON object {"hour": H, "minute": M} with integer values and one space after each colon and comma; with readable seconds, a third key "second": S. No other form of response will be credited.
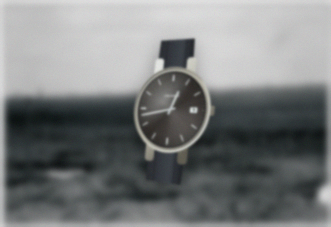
{"hour": 12, "minute": 43}
